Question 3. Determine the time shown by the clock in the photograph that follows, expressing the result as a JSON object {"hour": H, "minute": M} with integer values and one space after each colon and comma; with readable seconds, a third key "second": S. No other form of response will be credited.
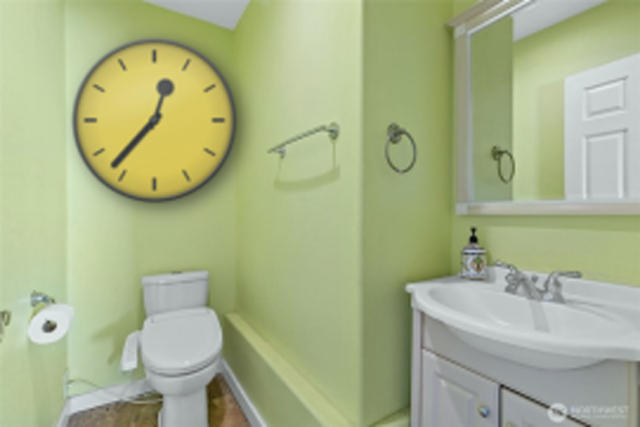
{"hour": 12, "minute": 37}
